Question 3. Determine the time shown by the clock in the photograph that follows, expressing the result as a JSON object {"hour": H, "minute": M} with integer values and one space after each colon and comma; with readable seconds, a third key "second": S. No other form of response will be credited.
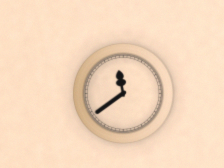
{"hour": 11, "minute": 39}
